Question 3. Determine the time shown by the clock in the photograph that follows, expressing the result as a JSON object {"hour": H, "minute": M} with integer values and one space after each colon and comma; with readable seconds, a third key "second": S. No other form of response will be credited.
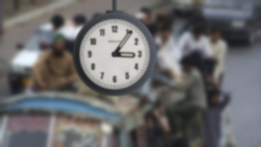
{"hour": 3, "minute": 6}
